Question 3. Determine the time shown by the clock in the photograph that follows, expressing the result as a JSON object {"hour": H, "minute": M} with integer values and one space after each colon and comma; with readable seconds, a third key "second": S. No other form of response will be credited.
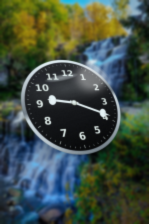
{"hour": 9, "minute": 19}
